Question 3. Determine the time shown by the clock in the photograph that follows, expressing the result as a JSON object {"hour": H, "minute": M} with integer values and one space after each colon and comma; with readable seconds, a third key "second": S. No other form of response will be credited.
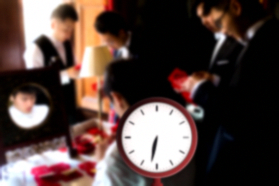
{"hour": 6, "minute": 32}
